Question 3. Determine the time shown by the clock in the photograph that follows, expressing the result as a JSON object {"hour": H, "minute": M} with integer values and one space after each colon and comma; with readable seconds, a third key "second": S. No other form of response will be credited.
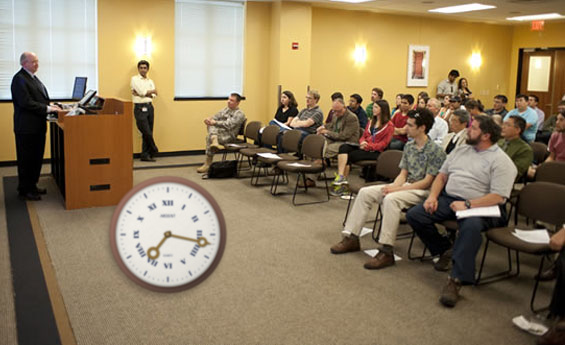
{"hour": 7, "minute": 17}
